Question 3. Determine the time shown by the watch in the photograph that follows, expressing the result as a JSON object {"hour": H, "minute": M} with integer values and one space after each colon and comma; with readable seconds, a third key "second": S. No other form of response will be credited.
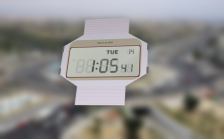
{"hour": 1, "minute": 5, "second": 41}
